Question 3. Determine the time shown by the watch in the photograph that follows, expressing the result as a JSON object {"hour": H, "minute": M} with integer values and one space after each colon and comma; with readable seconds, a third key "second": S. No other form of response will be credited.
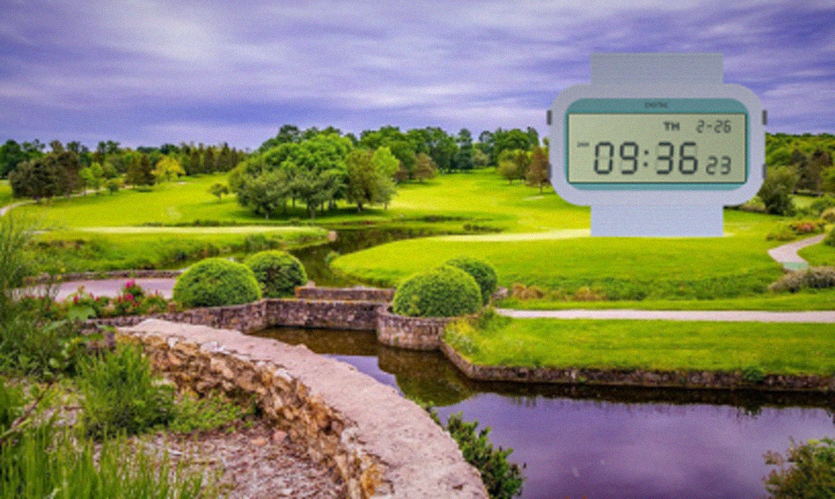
{"hour": 9, "minute": 36, "second": 23}
